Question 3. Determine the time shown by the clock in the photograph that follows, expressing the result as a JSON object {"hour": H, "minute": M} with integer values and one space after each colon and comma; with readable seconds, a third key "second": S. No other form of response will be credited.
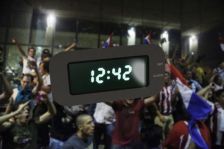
{"hour": 12, "minute": 42}
